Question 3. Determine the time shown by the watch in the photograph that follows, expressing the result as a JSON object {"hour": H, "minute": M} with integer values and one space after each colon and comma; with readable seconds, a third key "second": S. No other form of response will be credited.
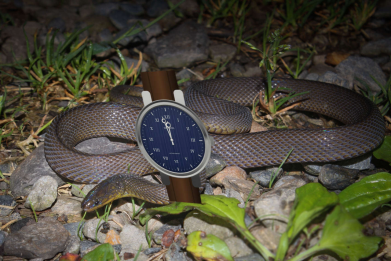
{"hour": 11, "minute": 58}
